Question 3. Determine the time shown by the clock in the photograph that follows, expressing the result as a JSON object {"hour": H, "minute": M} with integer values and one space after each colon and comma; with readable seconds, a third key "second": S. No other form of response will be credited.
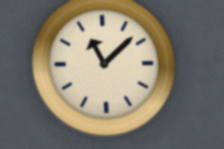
{"hour": 11, "minute": 8}
